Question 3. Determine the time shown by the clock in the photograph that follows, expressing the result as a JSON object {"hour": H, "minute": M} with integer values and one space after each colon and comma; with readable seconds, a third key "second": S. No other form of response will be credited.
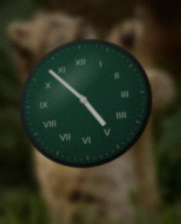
{"hour": 4, "minute": 53}
